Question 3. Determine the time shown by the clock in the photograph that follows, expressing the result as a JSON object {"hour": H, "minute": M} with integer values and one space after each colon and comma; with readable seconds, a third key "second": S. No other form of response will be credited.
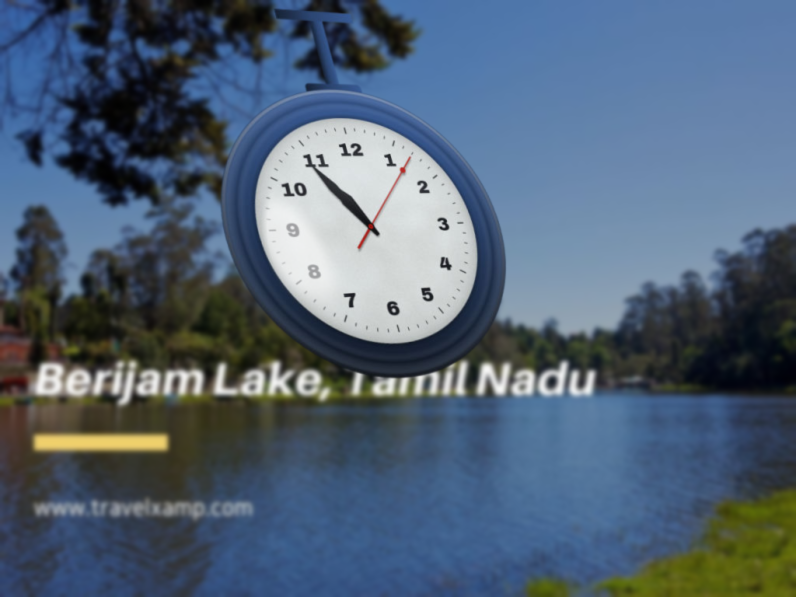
{"hour": 10, "minute": 54, "second": 7}
